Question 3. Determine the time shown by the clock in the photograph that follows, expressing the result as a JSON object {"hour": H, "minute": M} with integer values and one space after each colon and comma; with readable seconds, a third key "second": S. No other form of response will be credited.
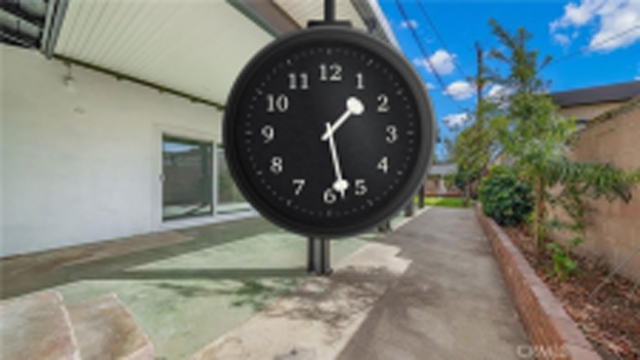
{"hour": 1, "minute": 28}
